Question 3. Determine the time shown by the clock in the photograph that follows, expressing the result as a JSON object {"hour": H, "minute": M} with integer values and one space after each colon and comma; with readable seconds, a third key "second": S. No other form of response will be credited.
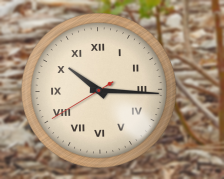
{"hour": 10, "minute": 15, "second": 40}
